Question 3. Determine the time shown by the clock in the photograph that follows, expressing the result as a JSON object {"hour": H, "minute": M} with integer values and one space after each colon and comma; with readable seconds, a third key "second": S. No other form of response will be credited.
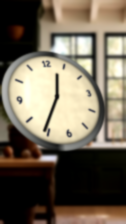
{"hour": 12, "minute": 36}
